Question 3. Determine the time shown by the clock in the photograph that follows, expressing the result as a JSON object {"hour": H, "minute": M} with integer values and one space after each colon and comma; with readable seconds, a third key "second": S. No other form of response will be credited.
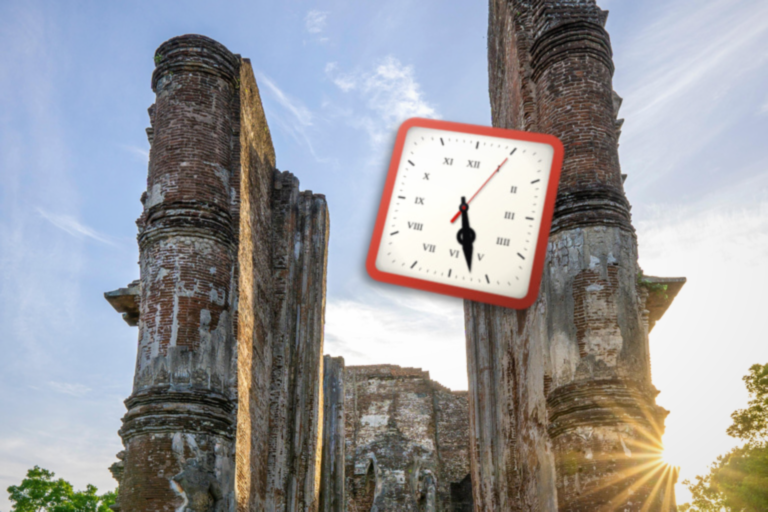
{"hour": 5, "minute": 27, "second": 5}
